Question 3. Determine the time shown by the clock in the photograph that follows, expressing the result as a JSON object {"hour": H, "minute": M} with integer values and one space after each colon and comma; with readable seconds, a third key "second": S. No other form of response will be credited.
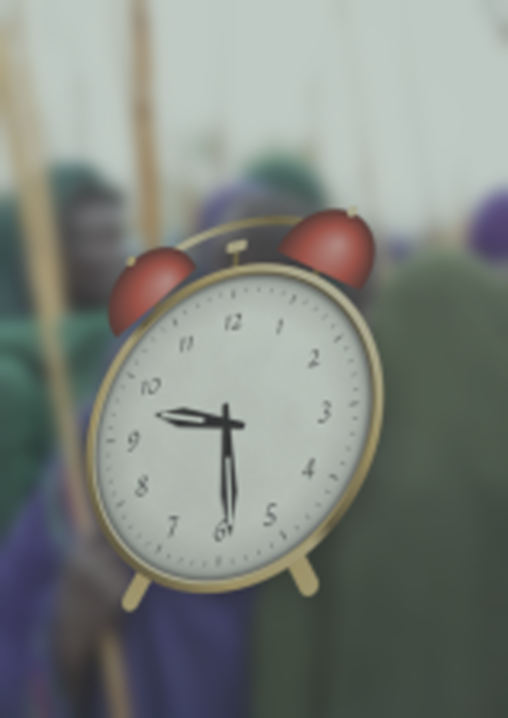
{"hour": 9, "minute": 29}
